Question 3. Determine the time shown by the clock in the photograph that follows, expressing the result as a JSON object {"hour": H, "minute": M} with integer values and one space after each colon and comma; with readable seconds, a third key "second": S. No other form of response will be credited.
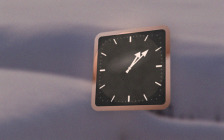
{"hour": 1, "minute": 8}
